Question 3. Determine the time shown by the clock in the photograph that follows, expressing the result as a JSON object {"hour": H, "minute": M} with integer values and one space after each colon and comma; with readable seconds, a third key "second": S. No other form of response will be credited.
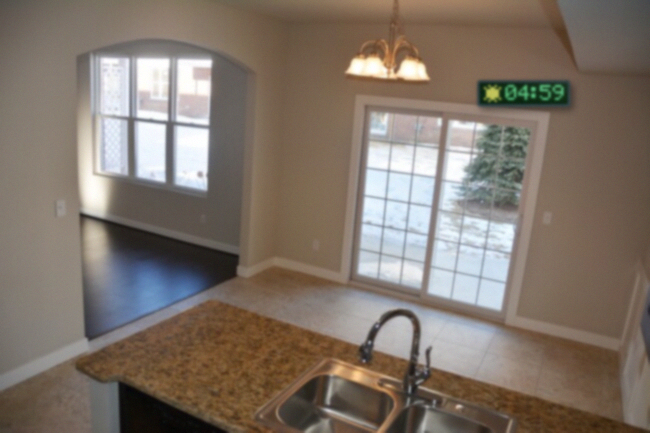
{"hour": 4, "minute": 59}
